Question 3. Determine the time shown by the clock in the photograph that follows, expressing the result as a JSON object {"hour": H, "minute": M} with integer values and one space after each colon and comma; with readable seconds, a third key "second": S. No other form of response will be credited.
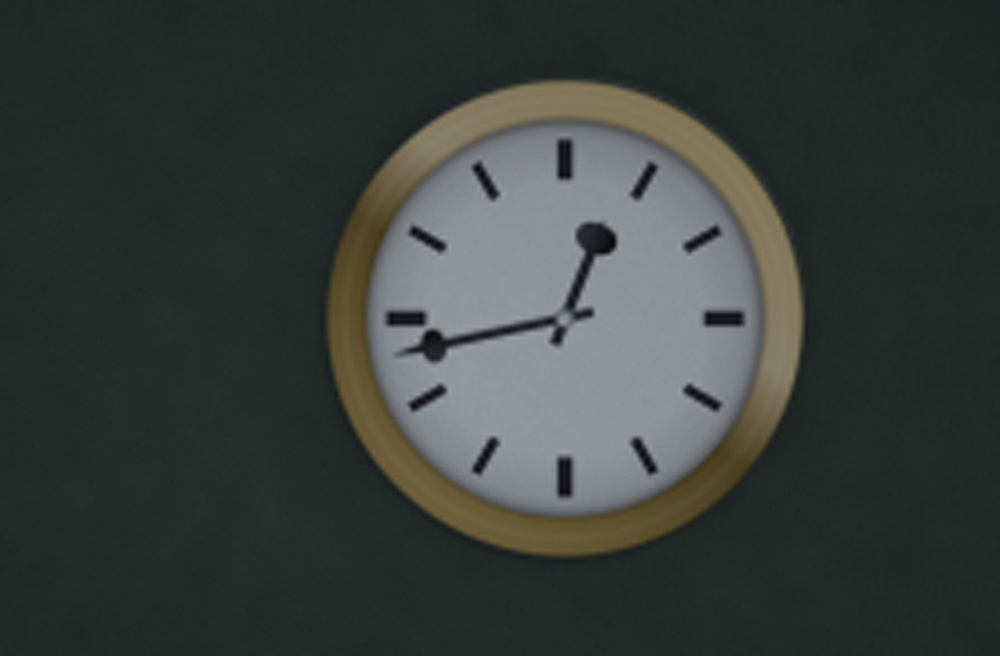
{"hour": 12, "minute": 43}
